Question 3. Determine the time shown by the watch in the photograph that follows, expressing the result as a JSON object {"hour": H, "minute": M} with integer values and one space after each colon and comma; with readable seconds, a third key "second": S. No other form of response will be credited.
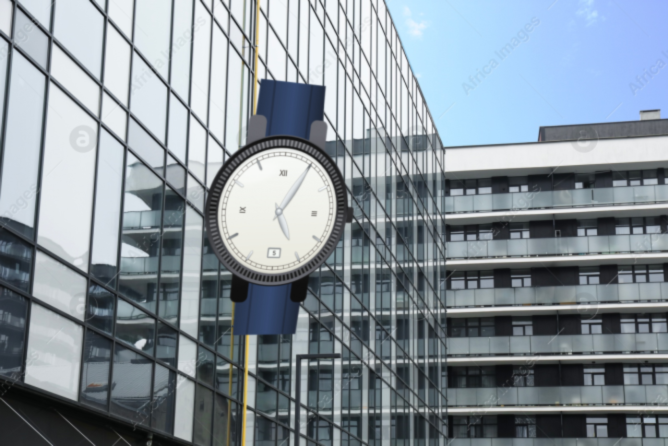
{"hour": 5, "minute": 5}
